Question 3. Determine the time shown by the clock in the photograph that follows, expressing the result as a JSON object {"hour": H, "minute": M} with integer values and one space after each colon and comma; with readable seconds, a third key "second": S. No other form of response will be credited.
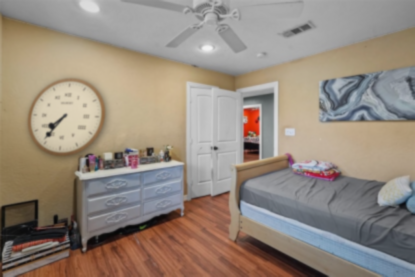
{"hour": 7, "minute": 36}
